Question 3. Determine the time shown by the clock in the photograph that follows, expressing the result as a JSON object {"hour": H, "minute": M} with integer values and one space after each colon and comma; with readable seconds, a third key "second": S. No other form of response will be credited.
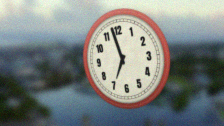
{"hour": 6, "minute": 58}
